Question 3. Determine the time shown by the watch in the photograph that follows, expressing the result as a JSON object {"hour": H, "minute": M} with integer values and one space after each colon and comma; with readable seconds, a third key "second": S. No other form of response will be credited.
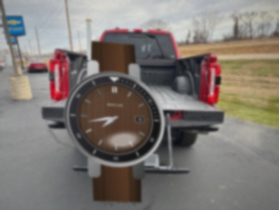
{"hour": 7, "minute": 43}
